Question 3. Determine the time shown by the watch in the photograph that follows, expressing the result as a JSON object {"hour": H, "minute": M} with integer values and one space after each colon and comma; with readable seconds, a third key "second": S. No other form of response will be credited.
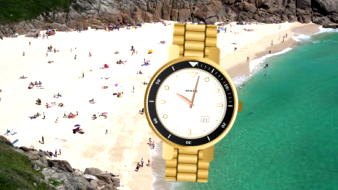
{"hour": 10, "minute": 2}
